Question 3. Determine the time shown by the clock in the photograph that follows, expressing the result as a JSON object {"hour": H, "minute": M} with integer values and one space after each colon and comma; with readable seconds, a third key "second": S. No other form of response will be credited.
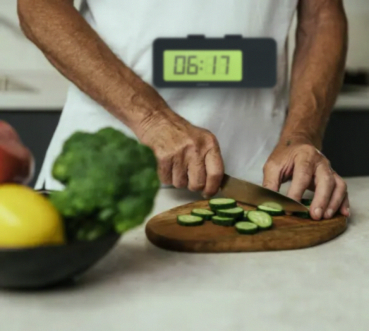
{"hour": 6, "minute": 17}
